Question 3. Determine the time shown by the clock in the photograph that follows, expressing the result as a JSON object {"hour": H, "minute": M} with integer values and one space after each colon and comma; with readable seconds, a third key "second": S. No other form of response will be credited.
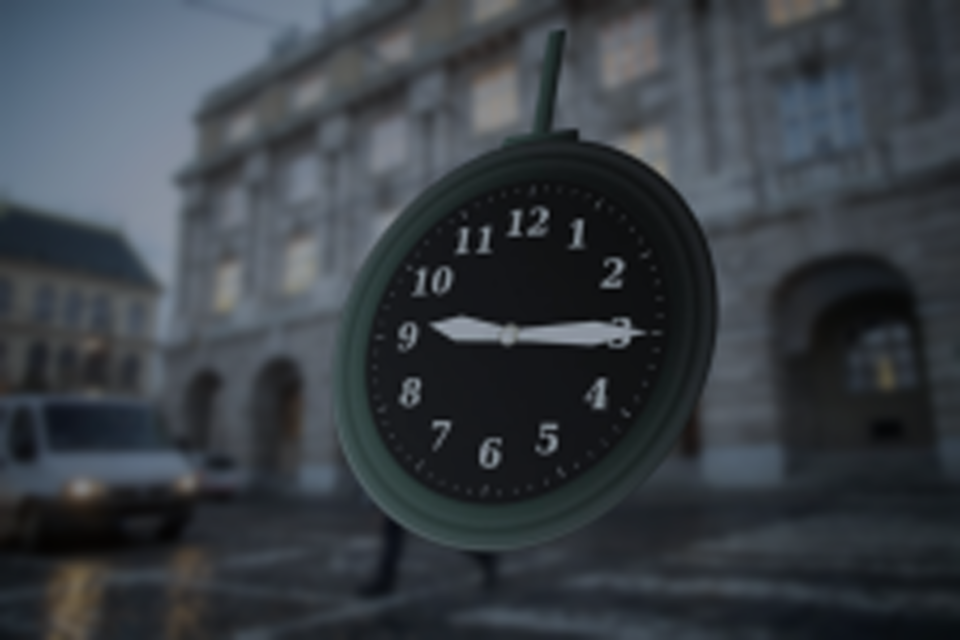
{"hour": 9, "minute": 15}
